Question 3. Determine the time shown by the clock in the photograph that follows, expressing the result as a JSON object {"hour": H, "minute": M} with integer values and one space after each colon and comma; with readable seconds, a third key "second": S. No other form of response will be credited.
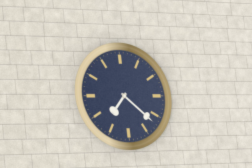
{"hour": 7, "minute": 22}
